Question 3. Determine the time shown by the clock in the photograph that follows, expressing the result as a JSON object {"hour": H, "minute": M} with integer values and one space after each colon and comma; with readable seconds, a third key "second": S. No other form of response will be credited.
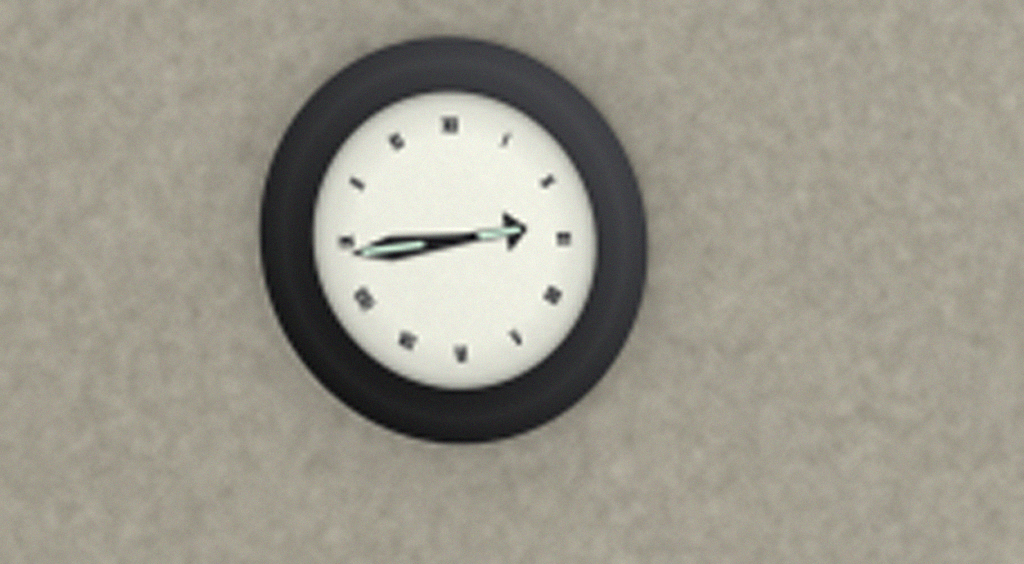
{"hour": 2, "minute": 44}
